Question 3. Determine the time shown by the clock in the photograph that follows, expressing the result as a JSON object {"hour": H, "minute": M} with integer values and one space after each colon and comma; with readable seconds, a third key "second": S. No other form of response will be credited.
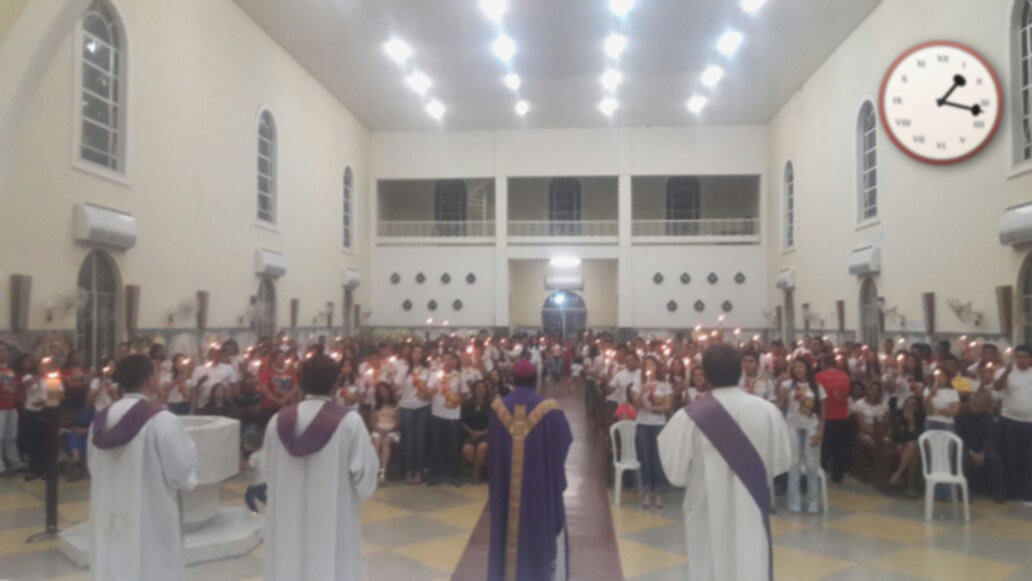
{"hour": 1, "minute": 17}
